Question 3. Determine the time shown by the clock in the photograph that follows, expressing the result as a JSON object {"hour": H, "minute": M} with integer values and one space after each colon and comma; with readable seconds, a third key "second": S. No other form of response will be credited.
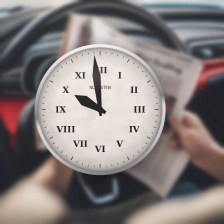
{"hour": 9, "minute": 59}
